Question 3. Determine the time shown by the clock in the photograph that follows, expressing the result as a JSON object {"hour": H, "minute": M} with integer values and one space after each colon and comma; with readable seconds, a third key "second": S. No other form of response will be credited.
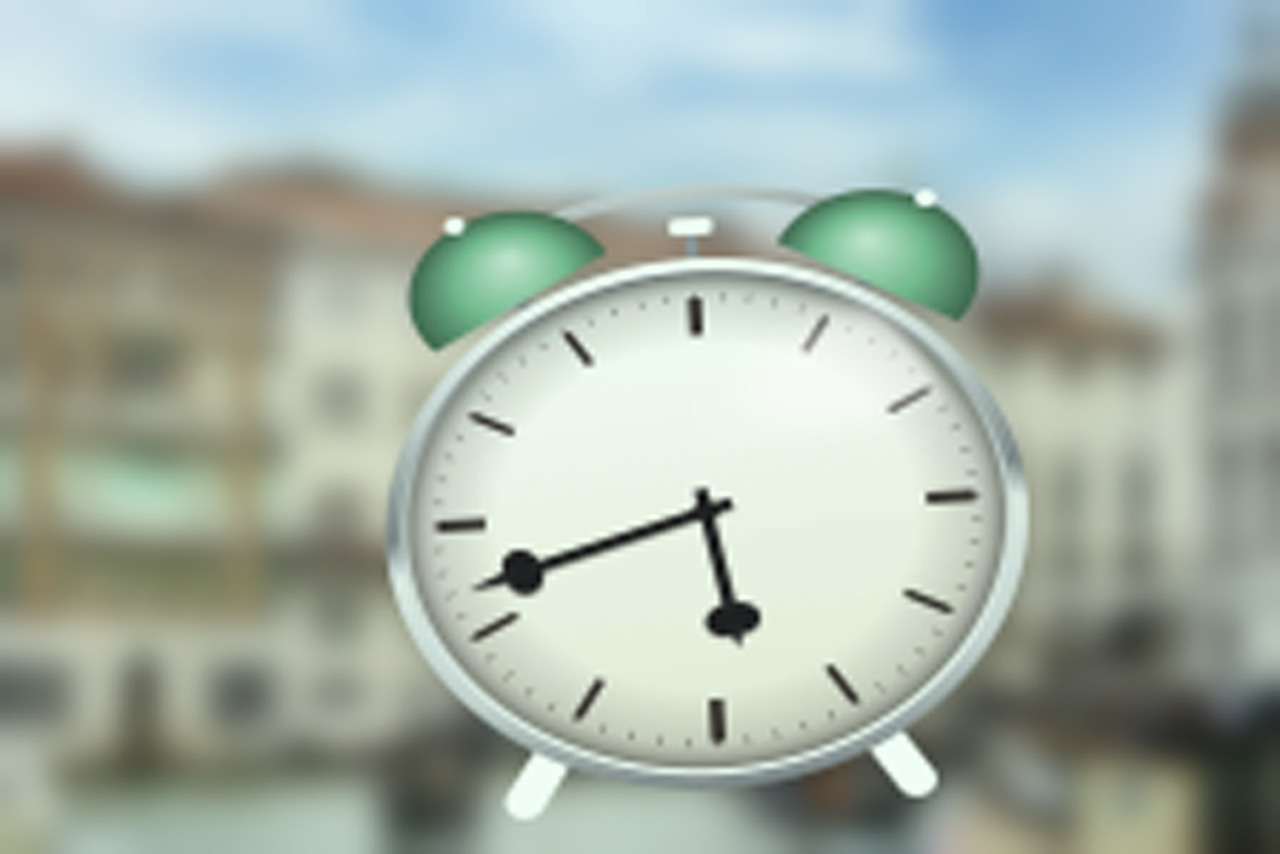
{"hour": 5, "minute": 42}
